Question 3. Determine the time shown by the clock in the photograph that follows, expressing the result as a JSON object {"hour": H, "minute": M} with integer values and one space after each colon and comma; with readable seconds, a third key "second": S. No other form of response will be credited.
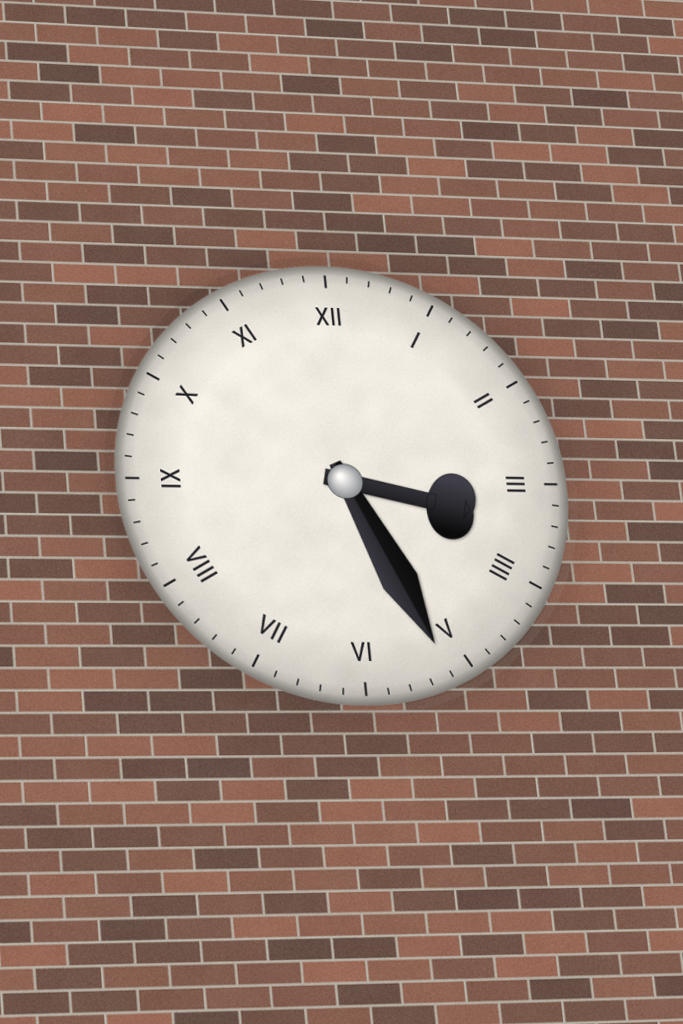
{"hour": 3, "minute": 26}
